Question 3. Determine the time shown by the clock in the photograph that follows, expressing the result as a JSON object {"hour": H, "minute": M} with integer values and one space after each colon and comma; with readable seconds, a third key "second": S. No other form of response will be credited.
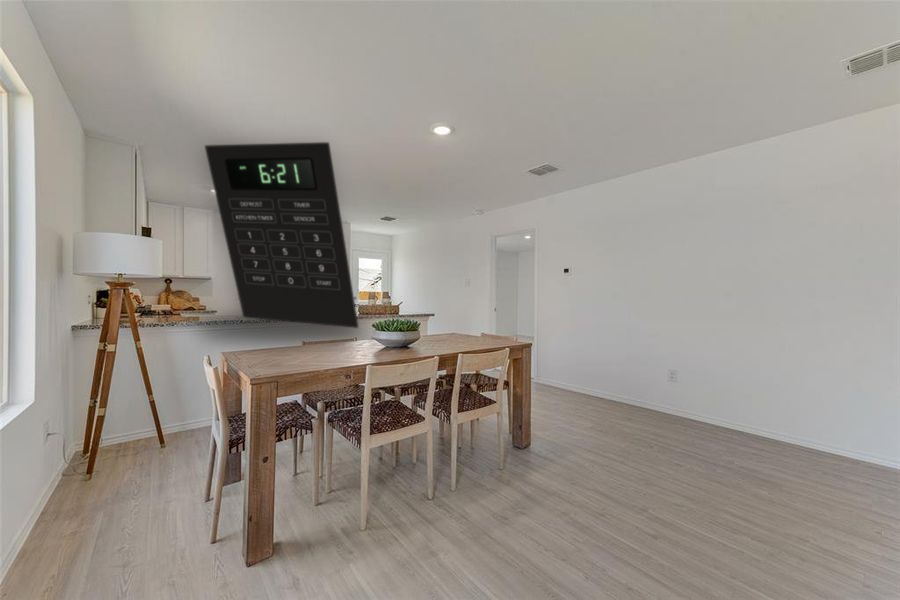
{"hour": 6, "minute": 21}
